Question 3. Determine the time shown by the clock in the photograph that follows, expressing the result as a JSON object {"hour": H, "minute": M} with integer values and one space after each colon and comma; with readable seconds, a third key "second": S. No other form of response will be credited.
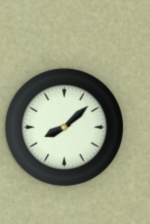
{"hour": 8, "minute": 8}
